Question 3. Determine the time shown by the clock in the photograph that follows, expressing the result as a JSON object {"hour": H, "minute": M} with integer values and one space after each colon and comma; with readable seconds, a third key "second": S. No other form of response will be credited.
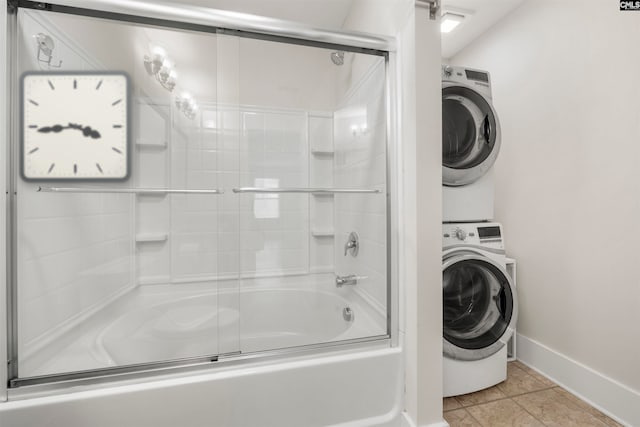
{"hour": 3, "minute": 44}
